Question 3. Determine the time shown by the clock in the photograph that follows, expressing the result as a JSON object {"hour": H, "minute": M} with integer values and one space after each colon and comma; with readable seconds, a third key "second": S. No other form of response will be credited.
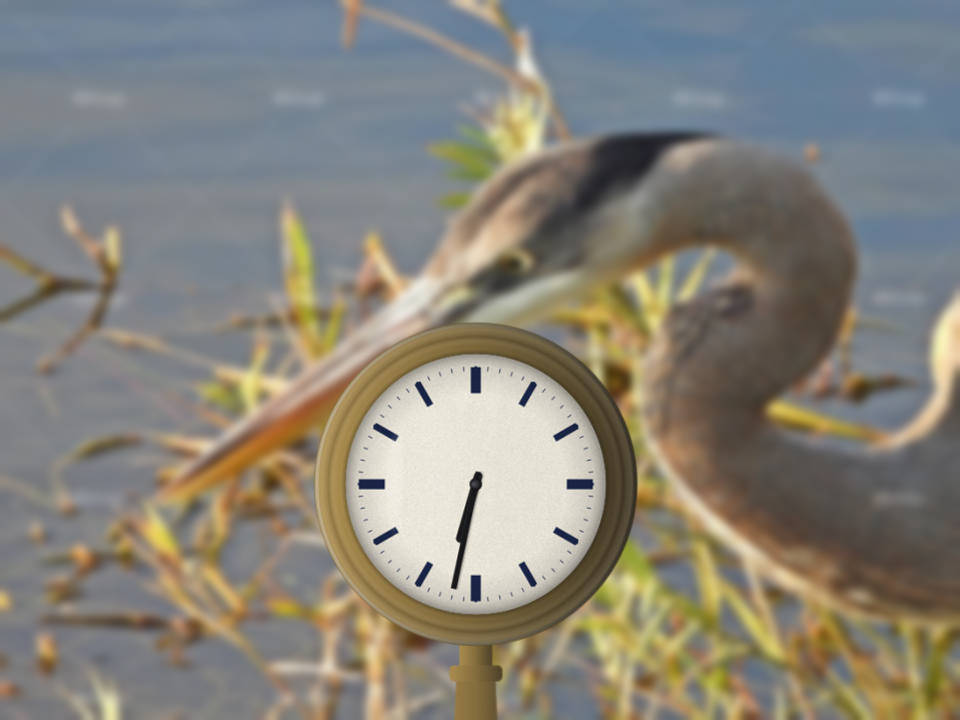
{"hour": 6, "minute": 32}
